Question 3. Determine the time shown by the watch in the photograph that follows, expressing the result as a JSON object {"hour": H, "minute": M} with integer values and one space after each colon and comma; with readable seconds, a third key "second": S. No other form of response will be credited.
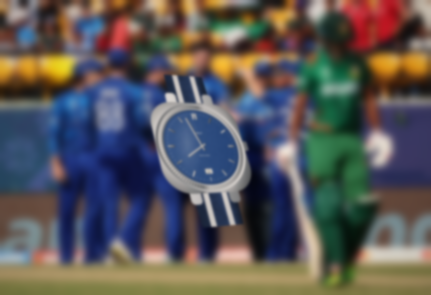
{"hour": 7, "minute": 57}
